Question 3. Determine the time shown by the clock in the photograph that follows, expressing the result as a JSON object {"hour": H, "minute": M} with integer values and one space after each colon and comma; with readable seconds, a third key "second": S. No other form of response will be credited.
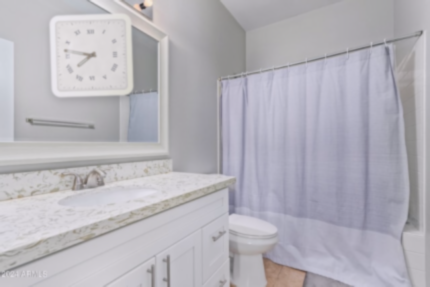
{"hour": 7, "minute": 47}
